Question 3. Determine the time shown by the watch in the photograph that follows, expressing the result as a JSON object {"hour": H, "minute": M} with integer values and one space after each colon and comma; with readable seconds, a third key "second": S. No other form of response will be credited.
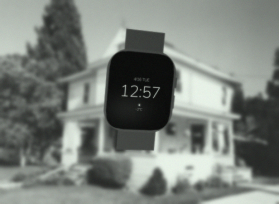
{"hour": 12, "minute": 57}
